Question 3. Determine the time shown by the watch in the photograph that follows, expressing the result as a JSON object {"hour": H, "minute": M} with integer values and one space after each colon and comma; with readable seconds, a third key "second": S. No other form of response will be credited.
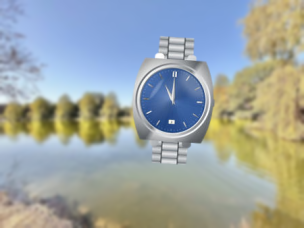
{"hour": 11, "minute": 0}
